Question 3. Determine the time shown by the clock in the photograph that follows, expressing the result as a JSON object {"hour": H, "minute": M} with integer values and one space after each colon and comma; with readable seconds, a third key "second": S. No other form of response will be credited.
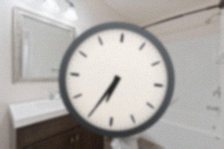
{"hour": 6, "minute": 35}
